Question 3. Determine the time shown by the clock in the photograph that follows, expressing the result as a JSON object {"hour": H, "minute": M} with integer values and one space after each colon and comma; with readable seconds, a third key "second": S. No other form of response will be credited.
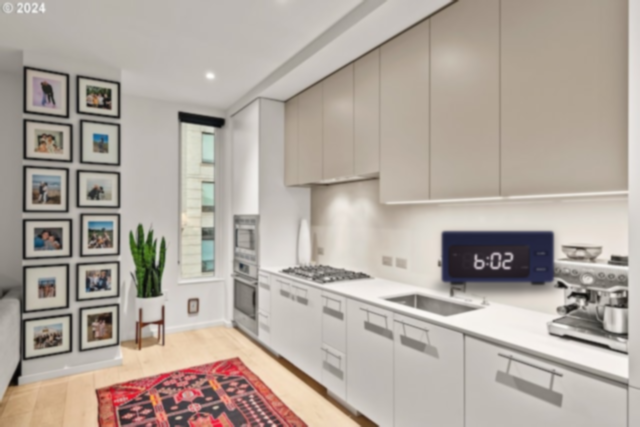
{"hour": 6, "minute": 2}
